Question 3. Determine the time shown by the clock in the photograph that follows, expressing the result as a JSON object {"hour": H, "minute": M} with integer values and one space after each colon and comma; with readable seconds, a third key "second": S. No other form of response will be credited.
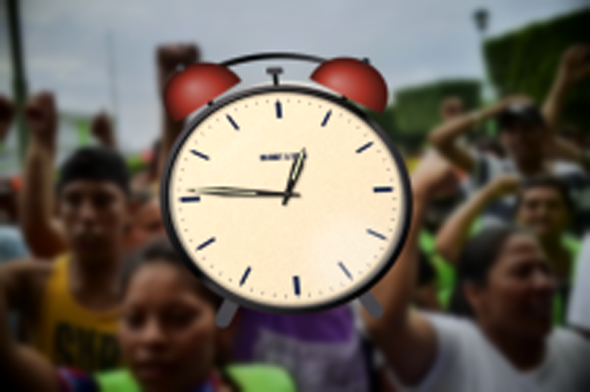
{"hour": 12, "minute": 46}
